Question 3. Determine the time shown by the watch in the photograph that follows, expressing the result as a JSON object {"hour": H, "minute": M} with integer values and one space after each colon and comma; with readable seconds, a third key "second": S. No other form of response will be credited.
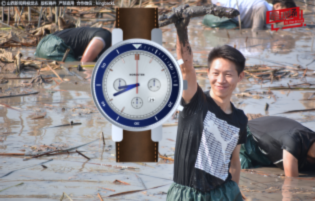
{"hour": 8, "minute": 41}
